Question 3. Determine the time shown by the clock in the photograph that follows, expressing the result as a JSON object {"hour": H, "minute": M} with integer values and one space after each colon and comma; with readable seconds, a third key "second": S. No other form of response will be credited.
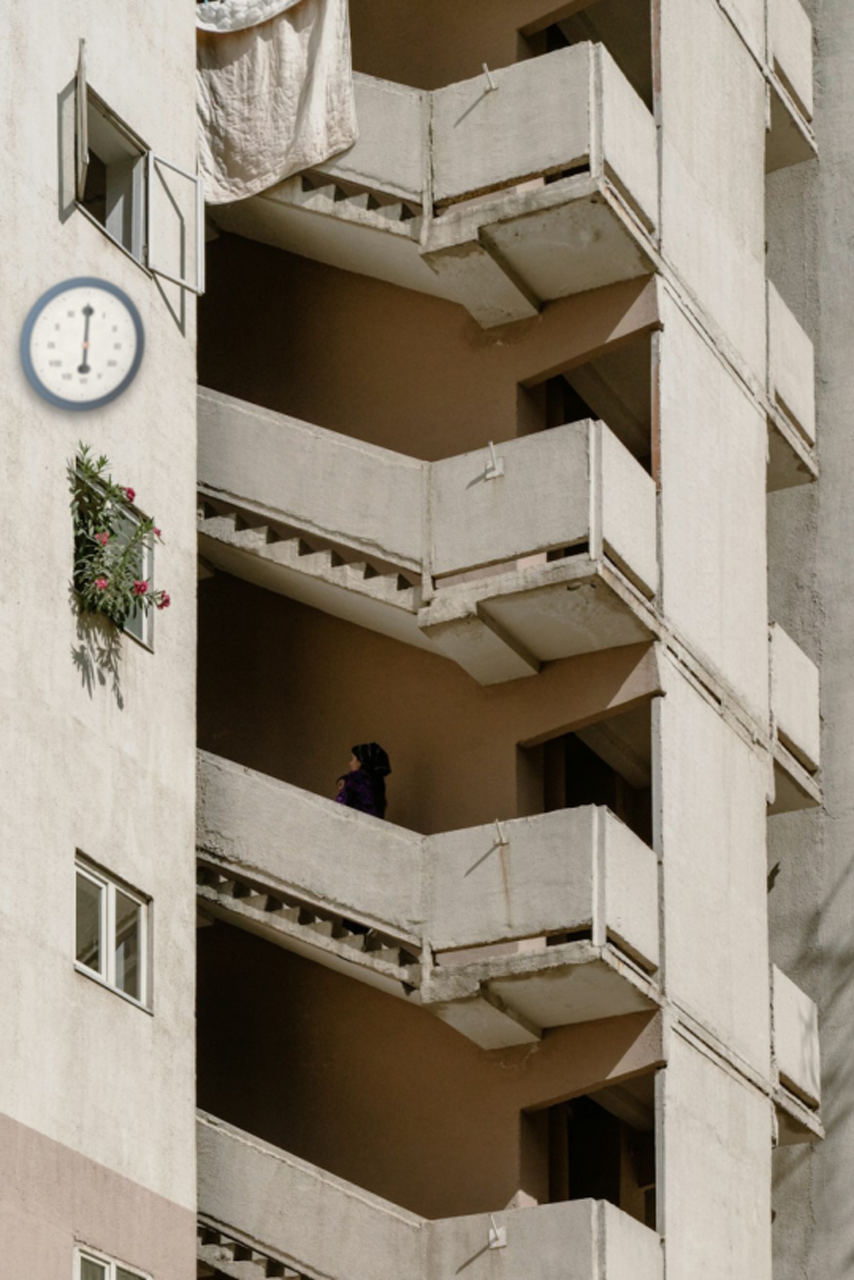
{"hour": 6, "minute": 0}
